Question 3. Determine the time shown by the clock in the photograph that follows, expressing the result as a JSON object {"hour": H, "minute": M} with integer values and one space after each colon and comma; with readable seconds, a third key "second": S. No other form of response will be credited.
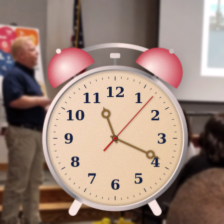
{"hour": 11, "minute": 19, "second": 7}
